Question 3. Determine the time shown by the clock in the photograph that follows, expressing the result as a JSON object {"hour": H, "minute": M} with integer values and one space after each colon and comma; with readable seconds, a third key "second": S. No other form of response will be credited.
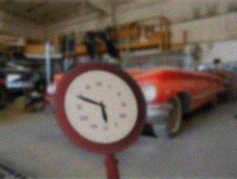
{"hour": 5, "minute": 49}
